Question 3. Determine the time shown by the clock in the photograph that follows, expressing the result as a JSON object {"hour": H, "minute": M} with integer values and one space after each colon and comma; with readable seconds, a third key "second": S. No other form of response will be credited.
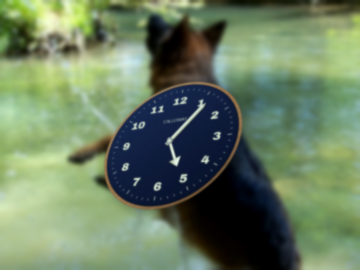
{"hour": 5, "minute": 6}
